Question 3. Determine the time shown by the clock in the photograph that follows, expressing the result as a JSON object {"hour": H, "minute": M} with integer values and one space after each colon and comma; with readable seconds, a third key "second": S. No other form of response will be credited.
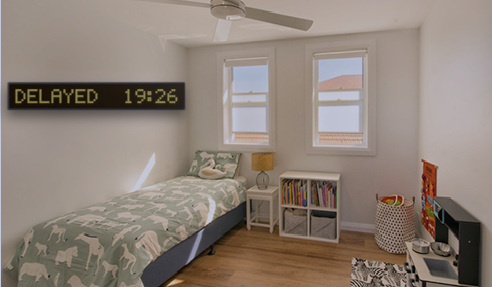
{"hour": 19, "minute": 26}
